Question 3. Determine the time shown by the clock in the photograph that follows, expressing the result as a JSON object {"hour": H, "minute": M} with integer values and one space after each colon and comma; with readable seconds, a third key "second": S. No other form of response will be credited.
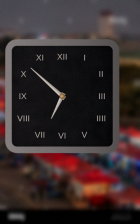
{"hour": 6, "minute": 52}
